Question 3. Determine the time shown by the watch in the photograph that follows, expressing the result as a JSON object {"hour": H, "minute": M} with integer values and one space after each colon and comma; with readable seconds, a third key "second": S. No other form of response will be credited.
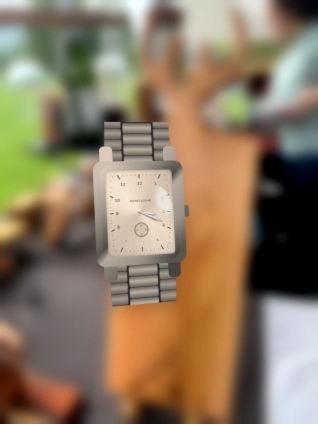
{"hour": 3, "minute": 19}
